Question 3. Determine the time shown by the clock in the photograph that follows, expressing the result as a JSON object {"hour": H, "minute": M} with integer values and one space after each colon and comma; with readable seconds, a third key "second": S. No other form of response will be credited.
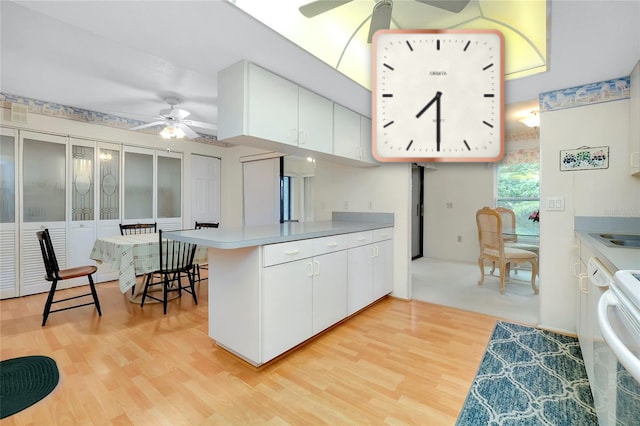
{"hour": 7, "minute": 30}
